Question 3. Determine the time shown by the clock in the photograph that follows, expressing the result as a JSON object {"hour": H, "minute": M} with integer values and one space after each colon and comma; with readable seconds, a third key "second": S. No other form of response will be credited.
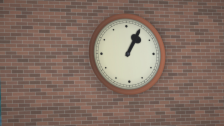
{"hour": 1, "minute": 5}
